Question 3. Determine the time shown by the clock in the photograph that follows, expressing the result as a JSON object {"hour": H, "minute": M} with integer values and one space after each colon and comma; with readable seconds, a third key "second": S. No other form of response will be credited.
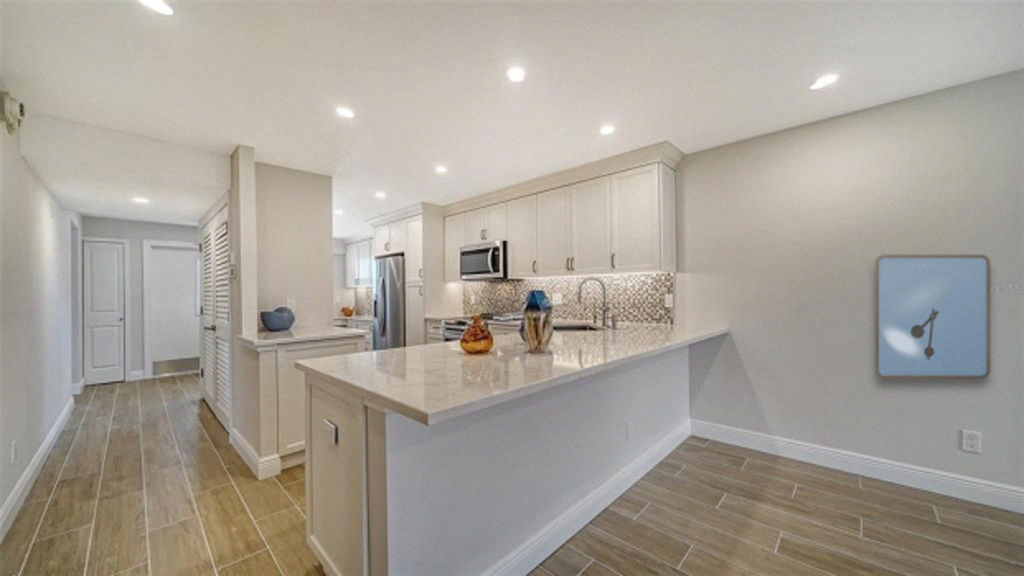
{"hour": 7, "minute": 31}
